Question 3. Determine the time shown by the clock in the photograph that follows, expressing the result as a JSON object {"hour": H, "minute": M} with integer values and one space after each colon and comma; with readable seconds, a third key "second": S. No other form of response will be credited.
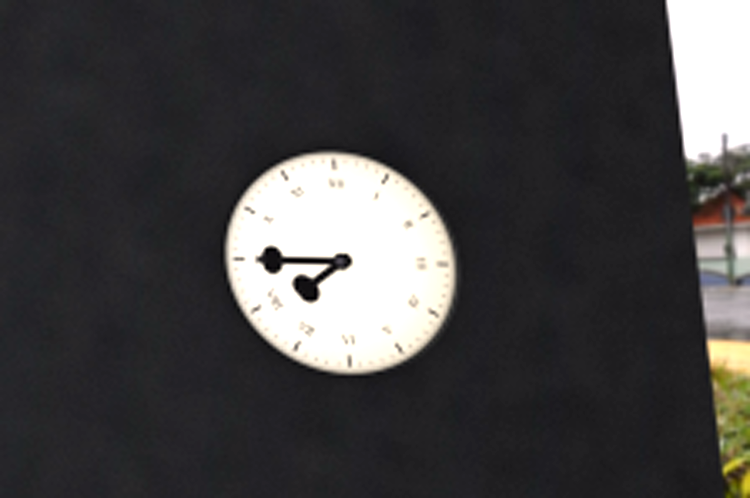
{"hour": 7, "minute": 45}
